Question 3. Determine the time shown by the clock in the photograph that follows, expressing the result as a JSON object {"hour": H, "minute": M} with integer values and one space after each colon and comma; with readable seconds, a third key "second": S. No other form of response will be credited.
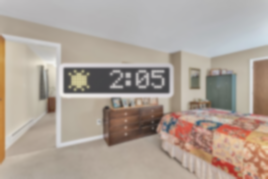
{"hour": 2, "minute": 5}
